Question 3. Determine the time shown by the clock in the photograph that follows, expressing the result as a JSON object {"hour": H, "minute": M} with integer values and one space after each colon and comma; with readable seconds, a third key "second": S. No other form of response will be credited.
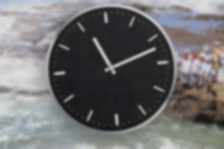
{"hour": 11, "minute": 12}
